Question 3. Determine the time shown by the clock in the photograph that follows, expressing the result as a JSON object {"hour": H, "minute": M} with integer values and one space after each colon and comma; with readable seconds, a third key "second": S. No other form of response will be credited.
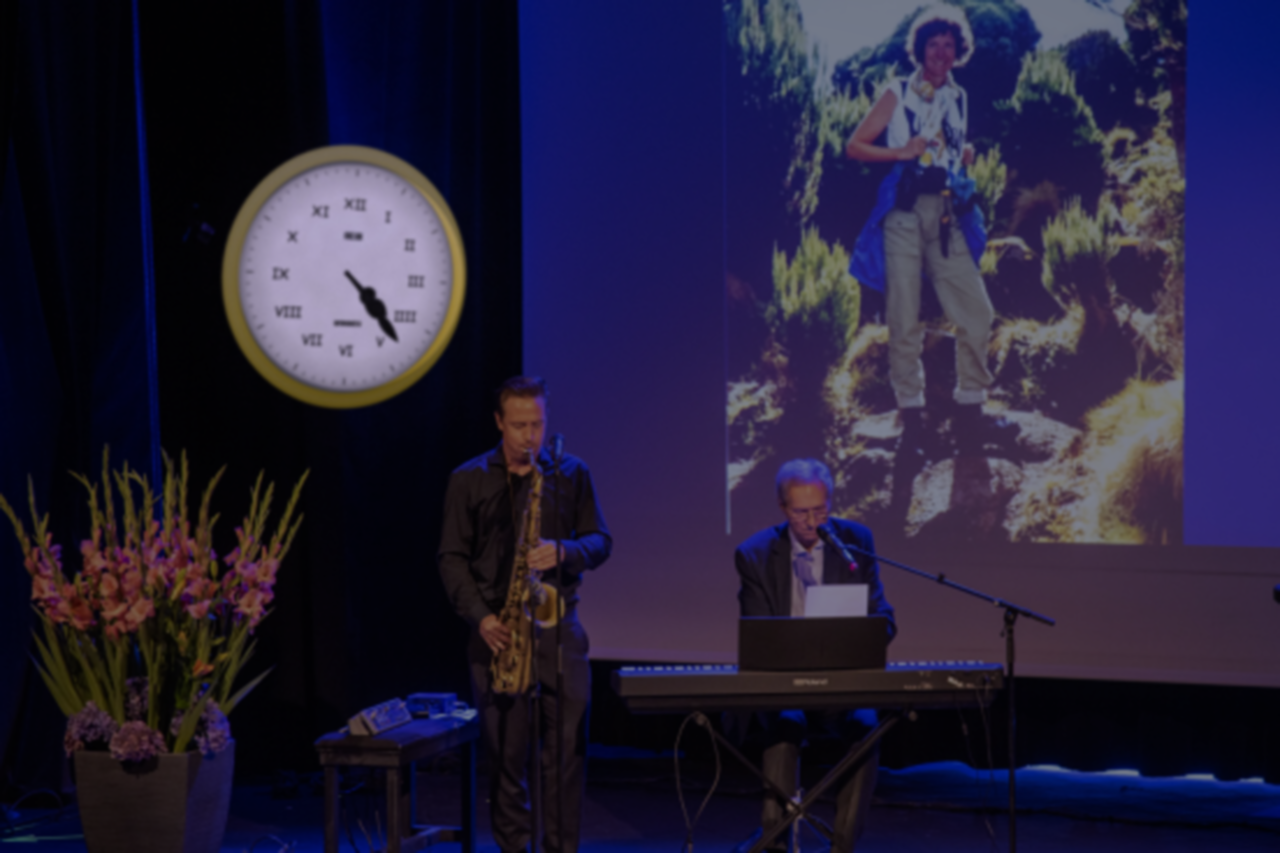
{"hour": 4, "minute": 23}
